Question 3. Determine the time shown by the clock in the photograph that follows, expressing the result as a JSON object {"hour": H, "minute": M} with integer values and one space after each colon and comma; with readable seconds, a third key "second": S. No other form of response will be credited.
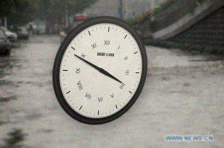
{"hour": 3, "minute": 49}
